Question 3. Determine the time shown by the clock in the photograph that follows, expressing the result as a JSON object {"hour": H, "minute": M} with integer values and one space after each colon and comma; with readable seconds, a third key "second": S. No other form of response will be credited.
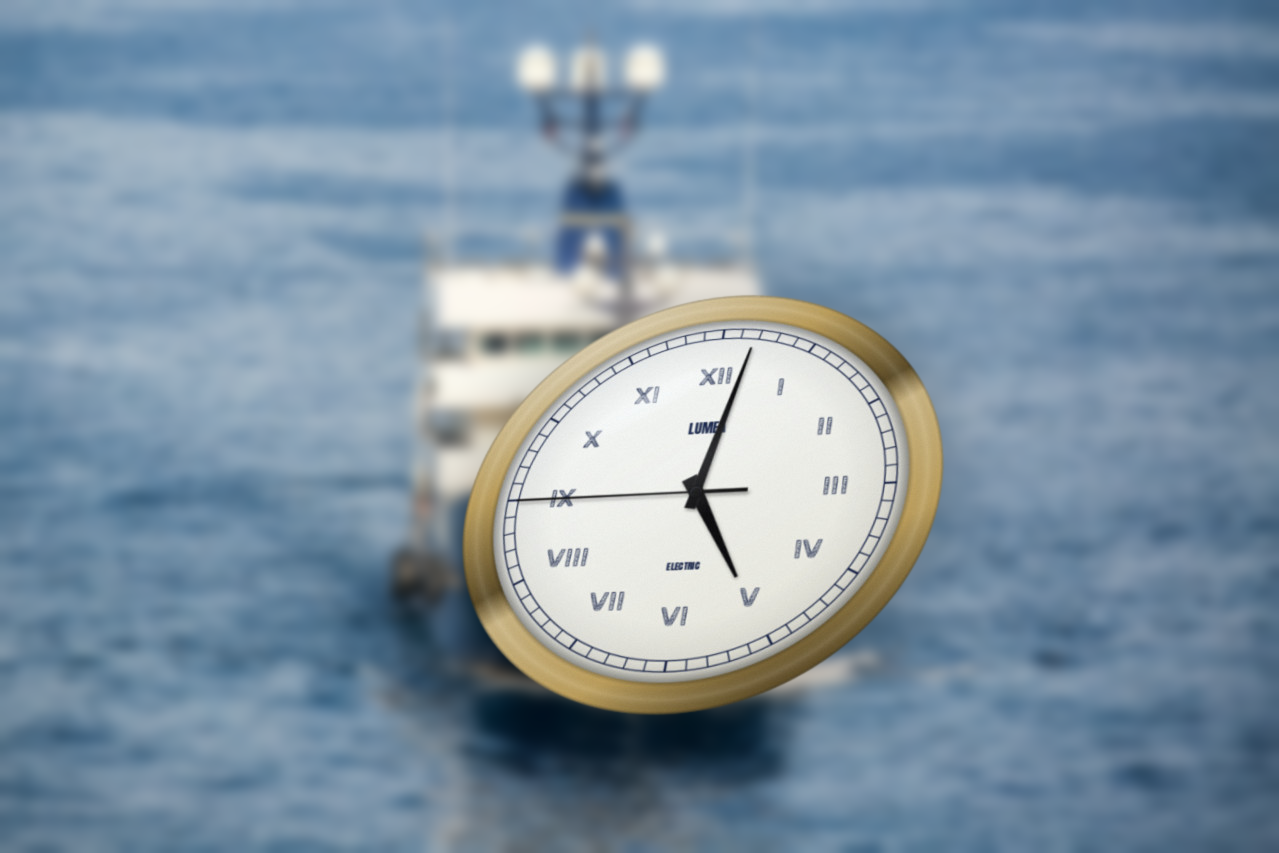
{"hour": 5, "minute": 1, "second": 45}
